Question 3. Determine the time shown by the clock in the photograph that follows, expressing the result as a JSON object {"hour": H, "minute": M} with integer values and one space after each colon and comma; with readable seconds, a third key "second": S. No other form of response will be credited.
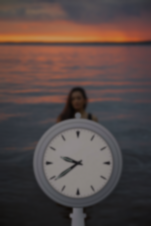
{"hour": 9, "minute": 39}
